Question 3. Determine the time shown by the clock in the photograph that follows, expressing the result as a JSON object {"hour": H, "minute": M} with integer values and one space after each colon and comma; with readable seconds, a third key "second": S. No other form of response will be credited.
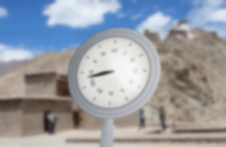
{"hour": 8, "minute": 43}
